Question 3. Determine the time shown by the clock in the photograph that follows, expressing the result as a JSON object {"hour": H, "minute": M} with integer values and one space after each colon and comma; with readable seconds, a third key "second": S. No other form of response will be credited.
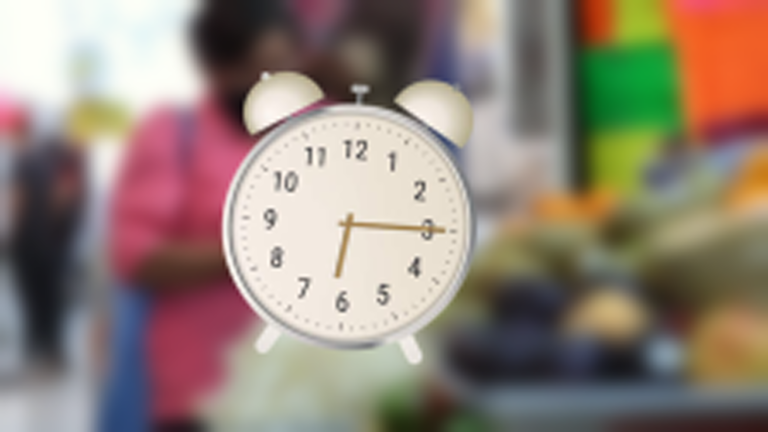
{"hour": 6, "minute": 15}
